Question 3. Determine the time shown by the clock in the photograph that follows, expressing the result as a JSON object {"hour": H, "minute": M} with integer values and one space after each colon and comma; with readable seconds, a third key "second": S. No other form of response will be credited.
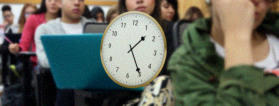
{"hour": 1, "minute": 25}
